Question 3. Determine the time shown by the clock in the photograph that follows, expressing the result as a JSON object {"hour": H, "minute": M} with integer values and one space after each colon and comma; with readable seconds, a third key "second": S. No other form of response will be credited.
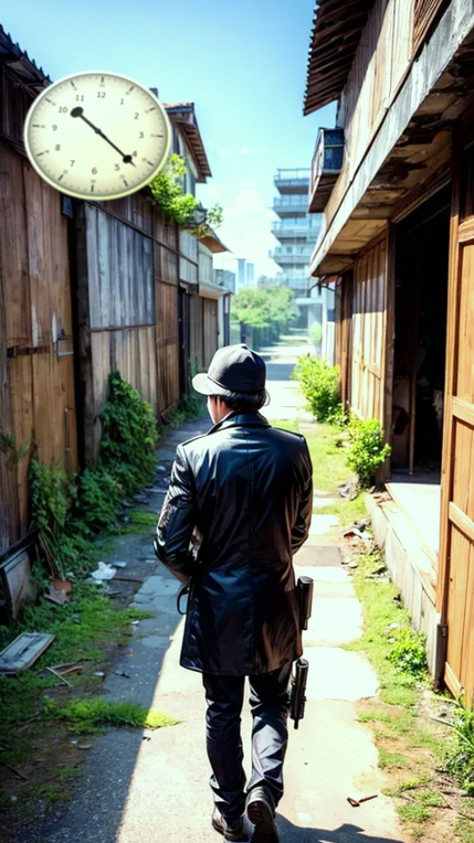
{"hour": 10, "minute": 22}
